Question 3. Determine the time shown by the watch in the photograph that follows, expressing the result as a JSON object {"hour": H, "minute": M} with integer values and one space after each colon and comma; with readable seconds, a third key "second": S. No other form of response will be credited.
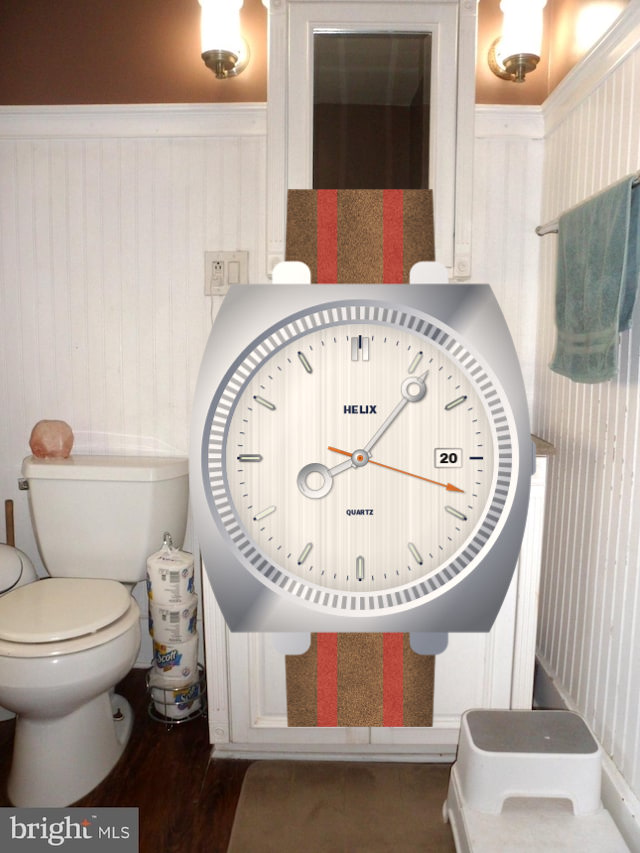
{"hour": 8, "minute": 6, "second": 18}
